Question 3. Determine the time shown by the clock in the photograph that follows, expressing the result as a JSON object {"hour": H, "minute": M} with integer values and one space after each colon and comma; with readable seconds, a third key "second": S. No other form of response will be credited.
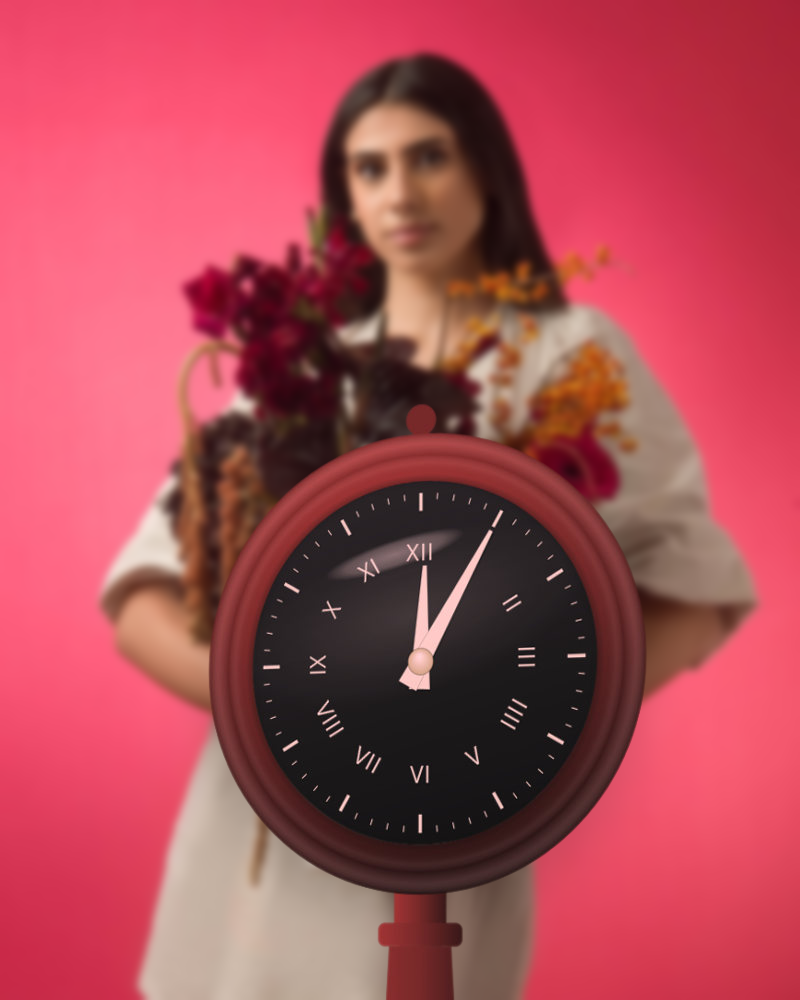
{"hour": 12, "minute": 5}
